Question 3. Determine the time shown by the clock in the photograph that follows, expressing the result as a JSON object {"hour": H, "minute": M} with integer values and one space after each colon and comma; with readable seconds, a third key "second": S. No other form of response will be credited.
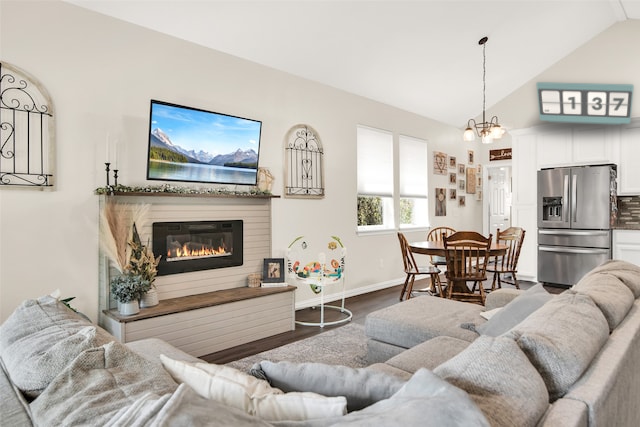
{"hour": 1, "minute": 37}
